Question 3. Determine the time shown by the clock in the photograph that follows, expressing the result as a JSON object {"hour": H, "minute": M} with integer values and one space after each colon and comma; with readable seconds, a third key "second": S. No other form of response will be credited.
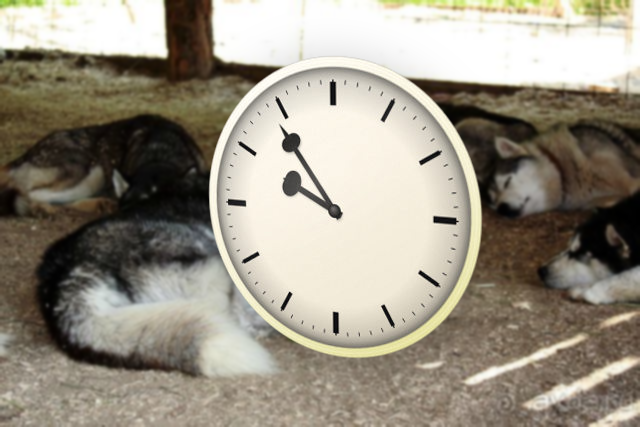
{"hour": 9, "minute": 54}
